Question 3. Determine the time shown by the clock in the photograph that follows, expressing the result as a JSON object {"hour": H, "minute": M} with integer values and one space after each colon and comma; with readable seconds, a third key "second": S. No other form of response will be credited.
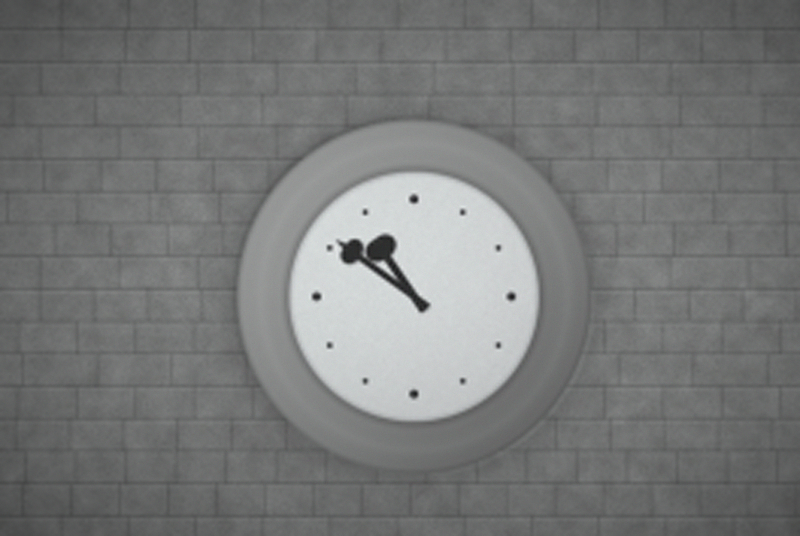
{"hour": 10, "minute": 51}
